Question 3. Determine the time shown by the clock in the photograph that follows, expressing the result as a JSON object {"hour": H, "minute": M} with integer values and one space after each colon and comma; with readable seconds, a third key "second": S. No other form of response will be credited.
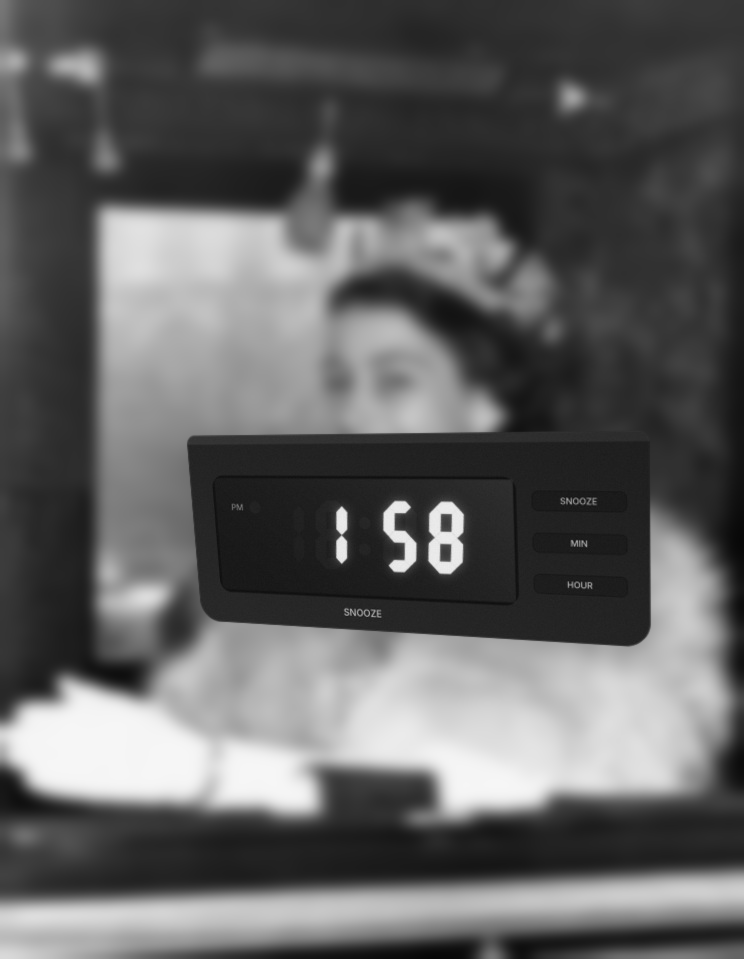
{"hour": 1, "minute": 58}
